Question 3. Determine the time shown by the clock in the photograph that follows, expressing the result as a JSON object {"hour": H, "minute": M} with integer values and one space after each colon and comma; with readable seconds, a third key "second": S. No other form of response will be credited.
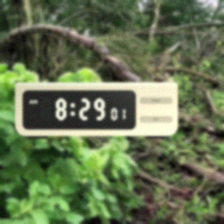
{"hour": 8, "minute": 29, "second": 1}
